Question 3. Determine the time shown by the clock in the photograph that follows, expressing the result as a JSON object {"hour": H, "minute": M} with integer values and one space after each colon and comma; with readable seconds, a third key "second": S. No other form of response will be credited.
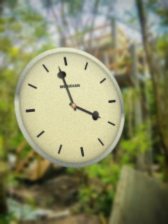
{"hour": 3, "minute": 58}
